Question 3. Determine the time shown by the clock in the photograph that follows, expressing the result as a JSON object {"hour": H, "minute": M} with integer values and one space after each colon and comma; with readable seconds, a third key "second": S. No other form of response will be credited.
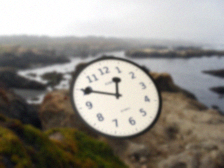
{"hour": 12, "minute": 50}
